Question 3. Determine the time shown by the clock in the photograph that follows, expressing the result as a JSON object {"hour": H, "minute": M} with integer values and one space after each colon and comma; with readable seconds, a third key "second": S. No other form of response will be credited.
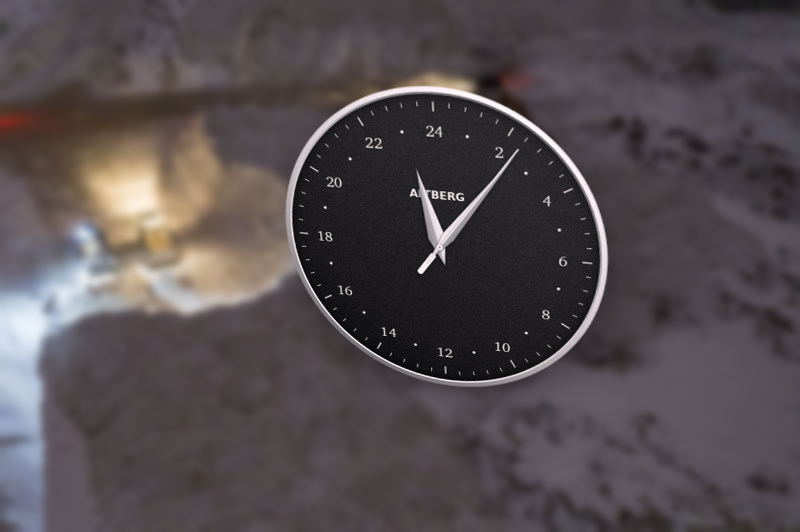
{"hour": 23, "minute": 6, "second": 6}
